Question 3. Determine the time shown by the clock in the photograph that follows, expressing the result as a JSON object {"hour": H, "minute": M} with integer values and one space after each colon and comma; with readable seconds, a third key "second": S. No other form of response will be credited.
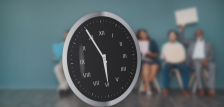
{"hour": 5, "minute": 55}
